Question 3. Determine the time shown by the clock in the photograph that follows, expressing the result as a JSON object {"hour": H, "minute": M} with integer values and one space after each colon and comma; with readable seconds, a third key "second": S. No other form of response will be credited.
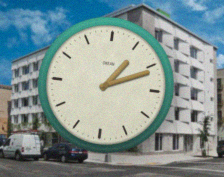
{"hour": 1, "minute": 11}
